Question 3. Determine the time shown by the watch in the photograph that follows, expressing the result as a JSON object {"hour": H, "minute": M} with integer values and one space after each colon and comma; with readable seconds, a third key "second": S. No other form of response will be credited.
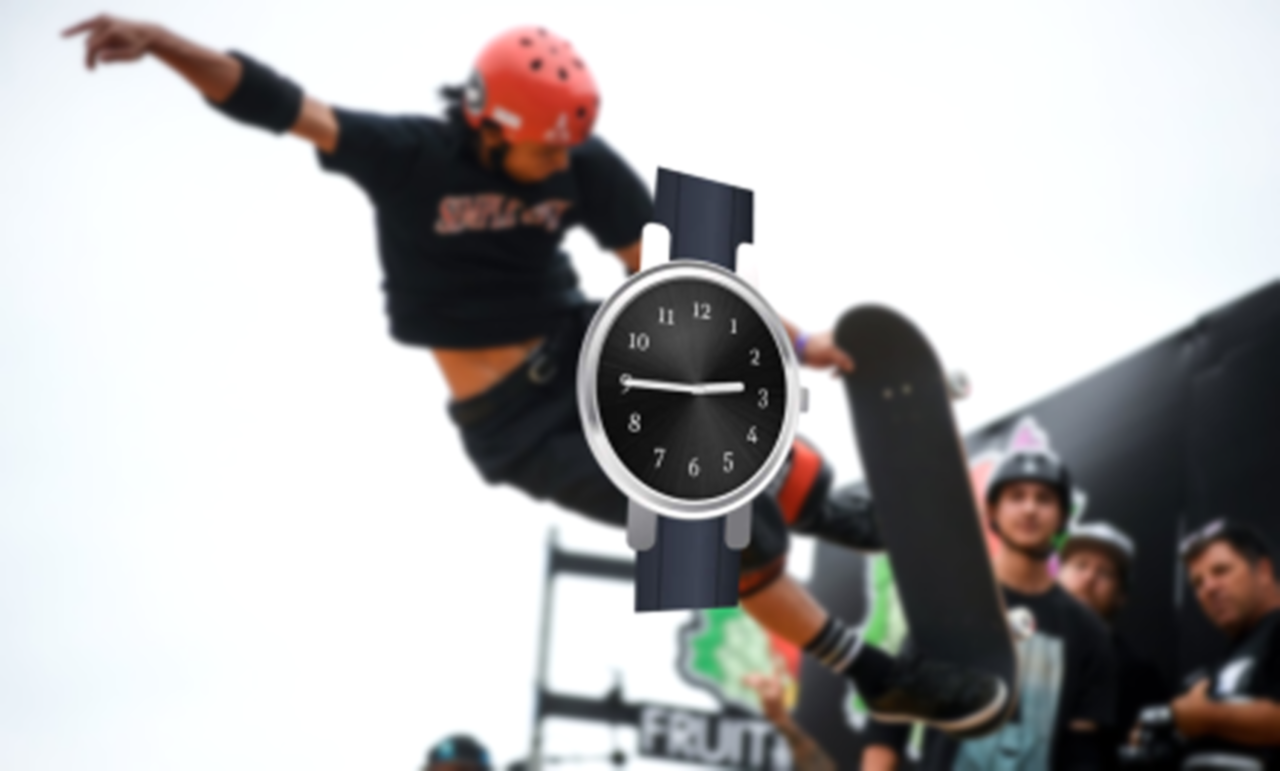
{"hour": 2, "minute": 45}
